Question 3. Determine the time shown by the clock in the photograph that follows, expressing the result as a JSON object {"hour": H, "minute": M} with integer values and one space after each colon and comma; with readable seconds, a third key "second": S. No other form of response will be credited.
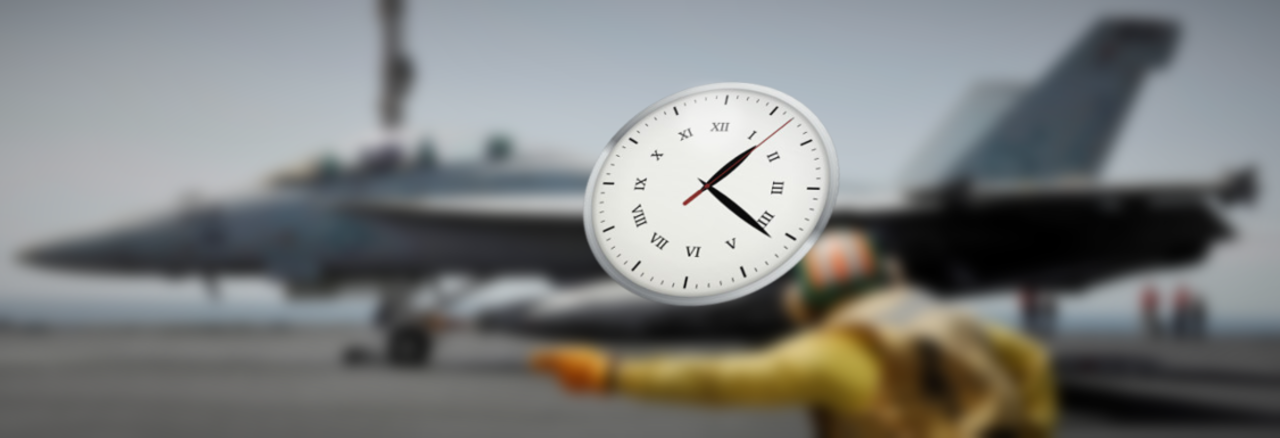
{"hour": 1, "minute": 21, "second": 7}
